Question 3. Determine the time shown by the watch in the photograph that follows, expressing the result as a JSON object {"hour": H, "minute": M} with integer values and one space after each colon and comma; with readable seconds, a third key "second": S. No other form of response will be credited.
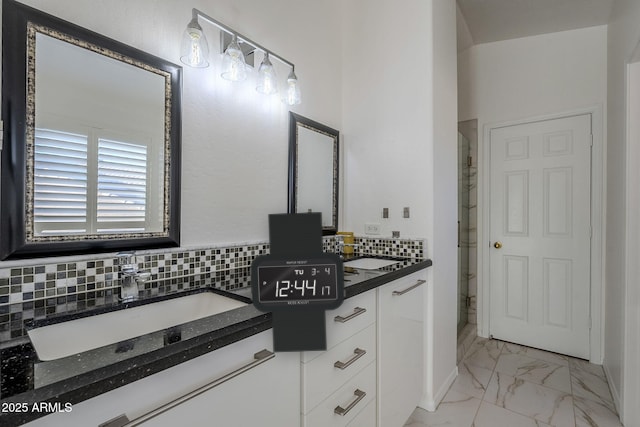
{"hour": 12, "minute": 44, "second": 17}
